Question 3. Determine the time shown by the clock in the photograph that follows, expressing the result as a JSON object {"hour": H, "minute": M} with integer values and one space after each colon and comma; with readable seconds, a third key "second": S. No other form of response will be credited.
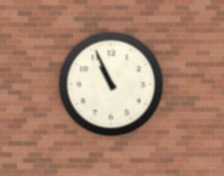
{"hour": 10, "minute": 56}
